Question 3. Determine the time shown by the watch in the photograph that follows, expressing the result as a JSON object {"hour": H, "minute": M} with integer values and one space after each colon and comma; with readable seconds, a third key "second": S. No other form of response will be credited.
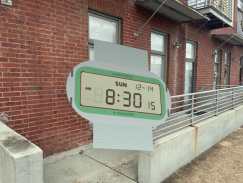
{"hour": 8, "minute": 30, "second": 15}
